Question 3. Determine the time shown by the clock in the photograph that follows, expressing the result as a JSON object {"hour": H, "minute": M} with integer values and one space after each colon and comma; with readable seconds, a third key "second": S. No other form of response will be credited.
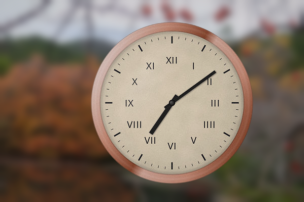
{"hour": 7, "minute": 9}
